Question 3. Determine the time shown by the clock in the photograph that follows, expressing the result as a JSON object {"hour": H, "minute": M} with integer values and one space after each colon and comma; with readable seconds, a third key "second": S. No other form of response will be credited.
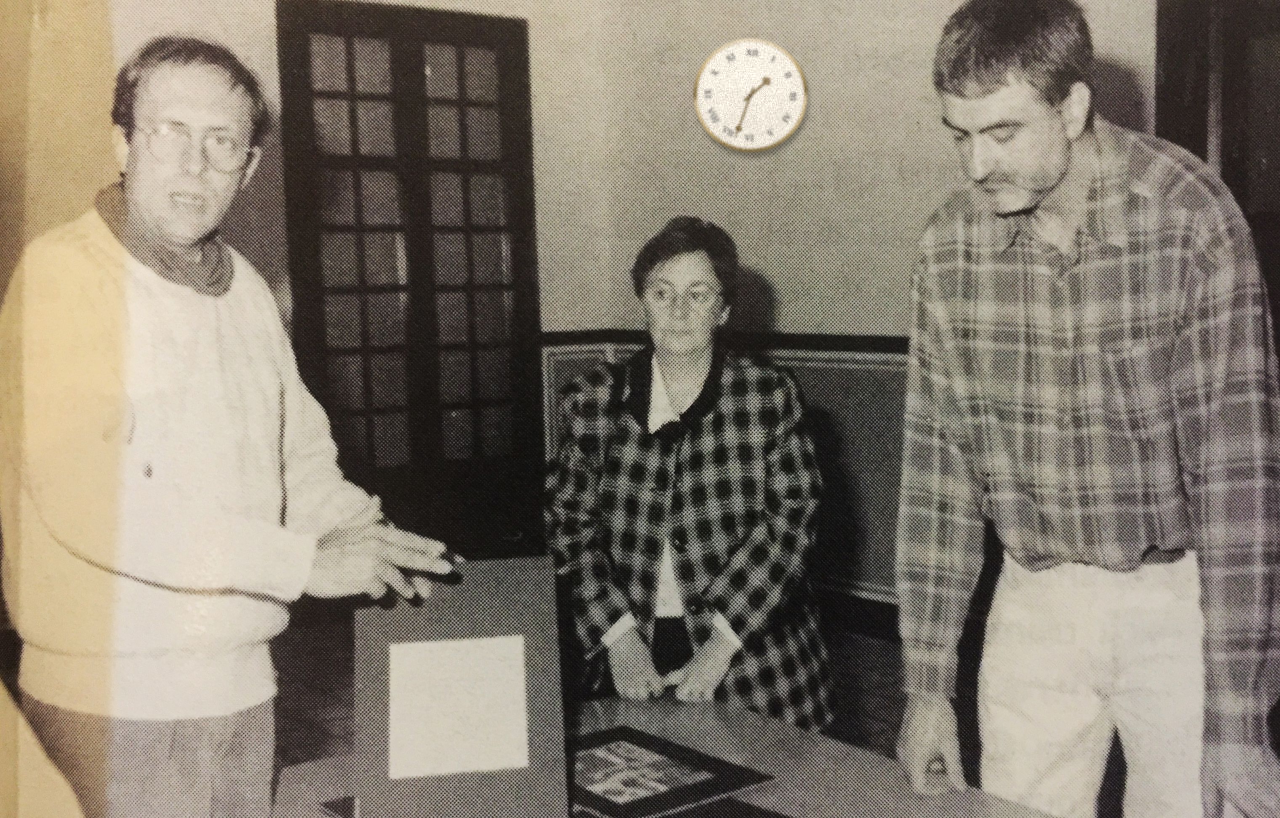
{"hour": 1, "minute": 33}
